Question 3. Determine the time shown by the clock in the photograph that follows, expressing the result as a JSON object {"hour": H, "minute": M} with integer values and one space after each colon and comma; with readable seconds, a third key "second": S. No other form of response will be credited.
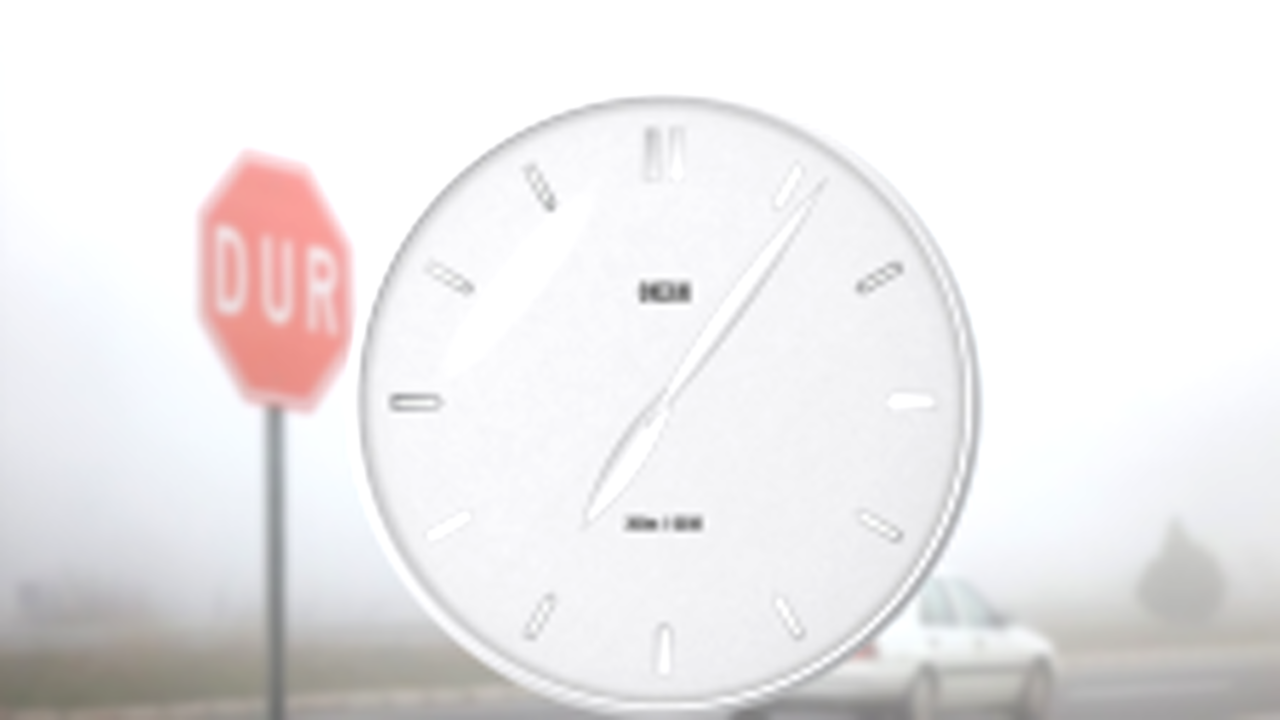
{"hour": 7, "minute": 6}
